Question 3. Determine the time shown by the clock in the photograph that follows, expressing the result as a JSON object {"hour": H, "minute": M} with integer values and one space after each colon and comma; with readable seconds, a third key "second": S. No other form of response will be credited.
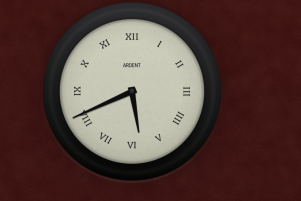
{"hour": 5, "minute": 41}
